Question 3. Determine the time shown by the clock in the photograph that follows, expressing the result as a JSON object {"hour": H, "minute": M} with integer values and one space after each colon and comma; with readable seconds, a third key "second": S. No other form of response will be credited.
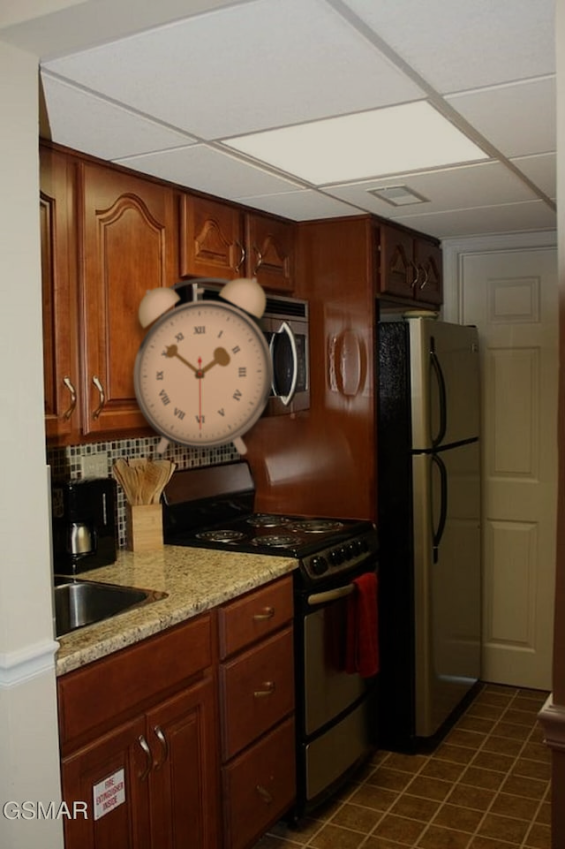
{"hour": 1, "minute": 51, "second": 30}
